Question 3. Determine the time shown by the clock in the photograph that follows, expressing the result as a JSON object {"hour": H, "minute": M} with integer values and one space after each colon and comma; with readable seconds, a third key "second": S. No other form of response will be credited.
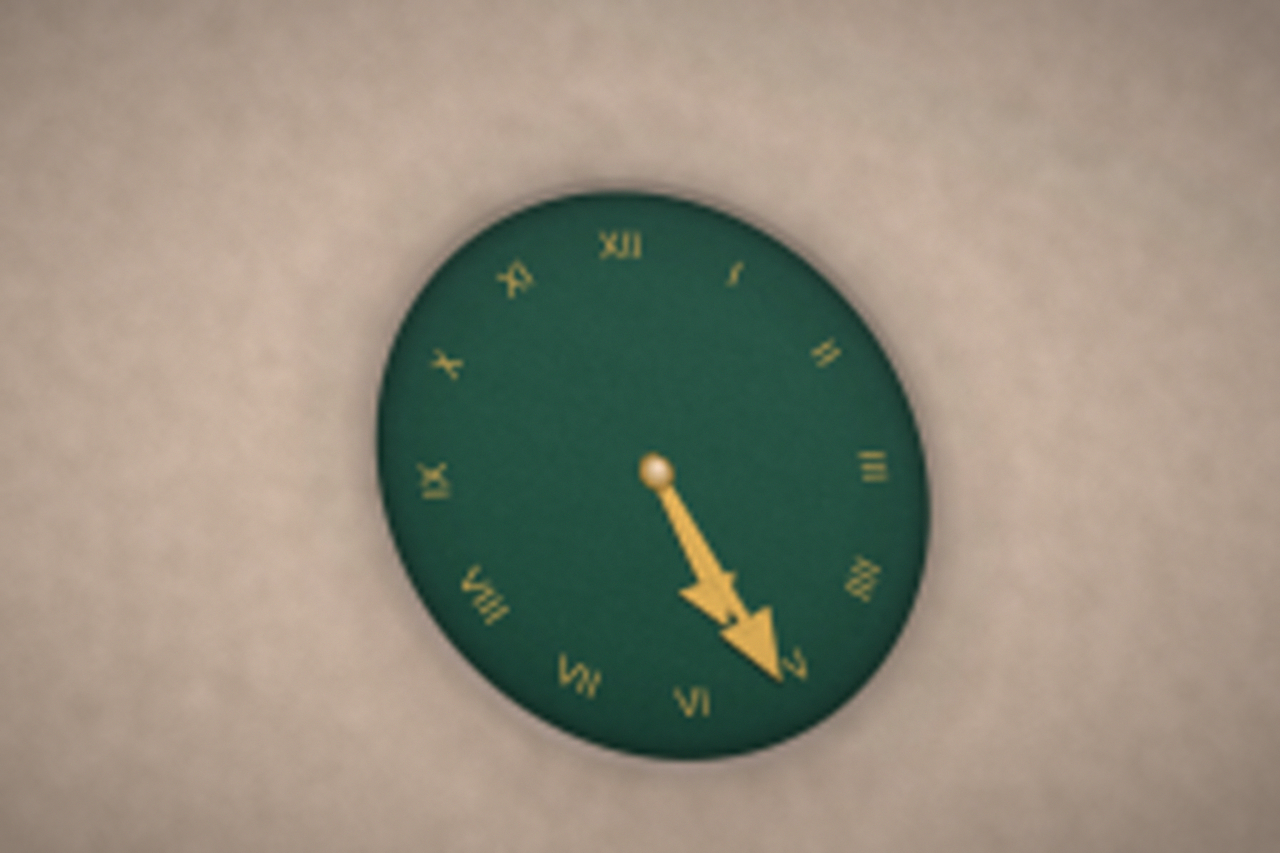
{"hour": 5, "minute": 26}
